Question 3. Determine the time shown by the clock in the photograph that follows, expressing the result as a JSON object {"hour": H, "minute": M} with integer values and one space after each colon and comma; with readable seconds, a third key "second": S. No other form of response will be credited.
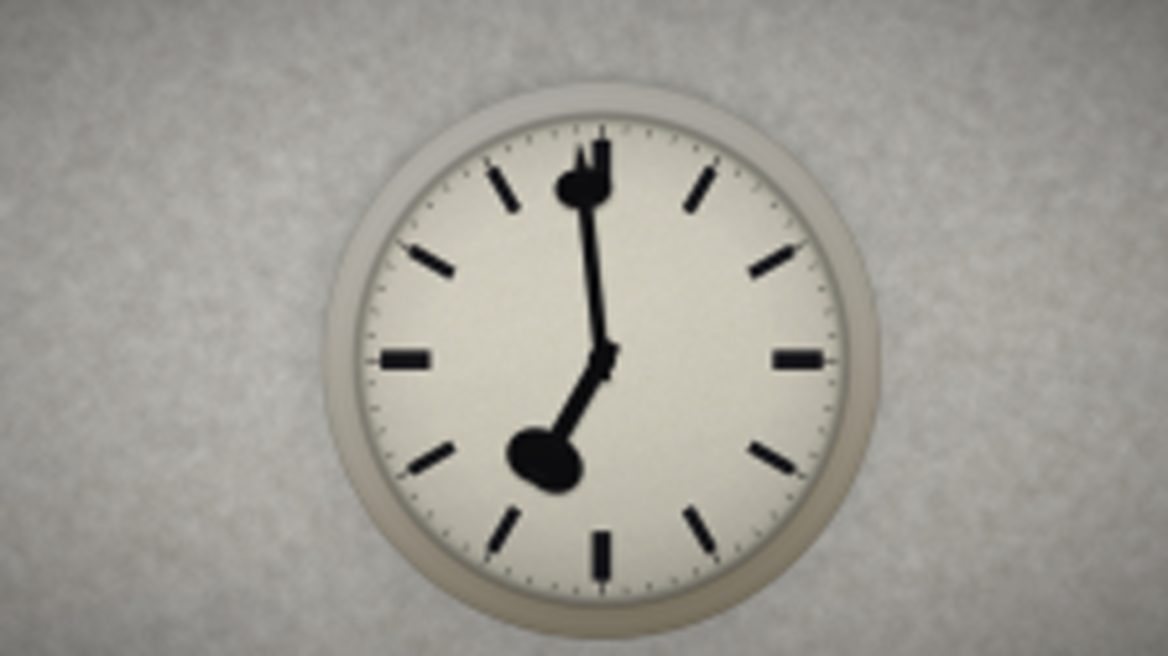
{"hour": 6, "minute": 59}
